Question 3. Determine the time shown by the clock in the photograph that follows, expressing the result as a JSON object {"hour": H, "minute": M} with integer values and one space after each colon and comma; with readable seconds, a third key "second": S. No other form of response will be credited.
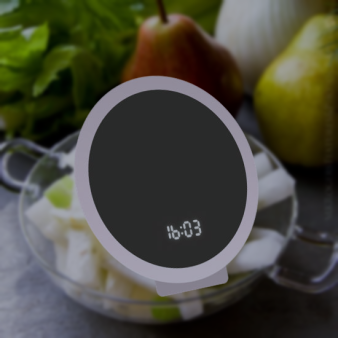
{"hour": 16, "minute": 3}
